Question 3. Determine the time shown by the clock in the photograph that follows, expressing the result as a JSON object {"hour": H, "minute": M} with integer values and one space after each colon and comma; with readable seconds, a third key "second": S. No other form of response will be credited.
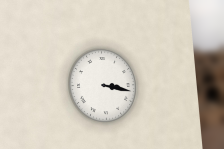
{"hour": 3, "minute": 17}
